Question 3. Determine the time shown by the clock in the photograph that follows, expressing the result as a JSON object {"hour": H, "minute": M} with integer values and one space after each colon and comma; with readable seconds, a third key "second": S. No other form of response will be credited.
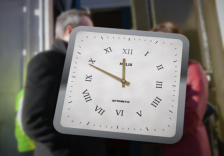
{"hour": 11, "minute": 49}
